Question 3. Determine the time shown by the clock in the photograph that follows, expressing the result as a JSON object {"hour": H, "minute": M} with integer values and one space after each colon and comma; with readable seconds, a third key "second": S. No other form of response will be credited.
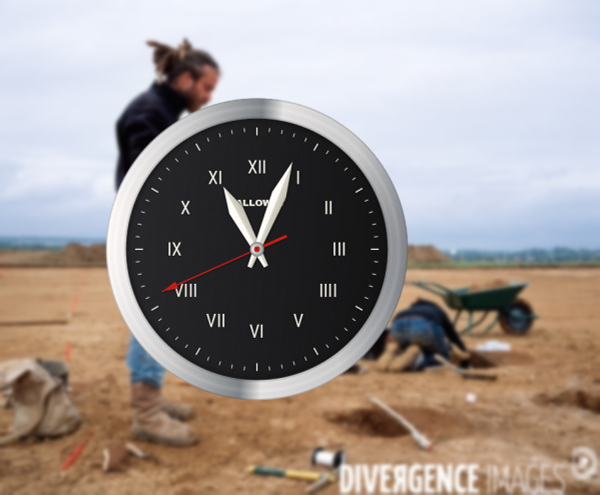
{"hour": 11, "minute": 3, "second": 41}
